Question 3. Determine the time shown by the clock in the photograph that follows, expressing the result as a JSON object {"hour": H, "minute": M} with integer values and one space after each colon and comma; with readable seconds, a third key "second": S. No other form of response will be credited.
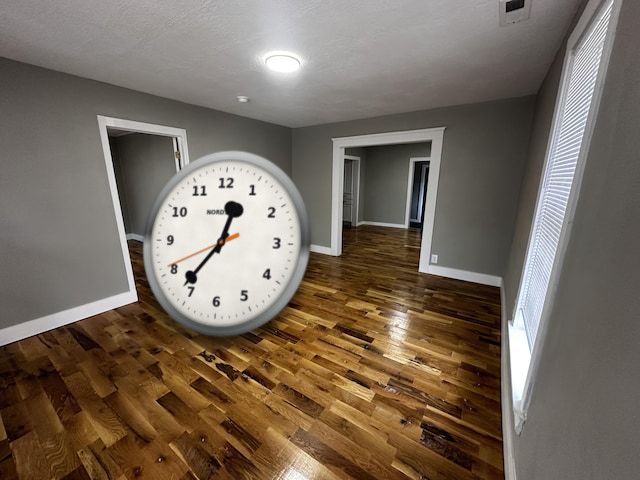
{"hour": 12, "minute": 36, "second": 41}
